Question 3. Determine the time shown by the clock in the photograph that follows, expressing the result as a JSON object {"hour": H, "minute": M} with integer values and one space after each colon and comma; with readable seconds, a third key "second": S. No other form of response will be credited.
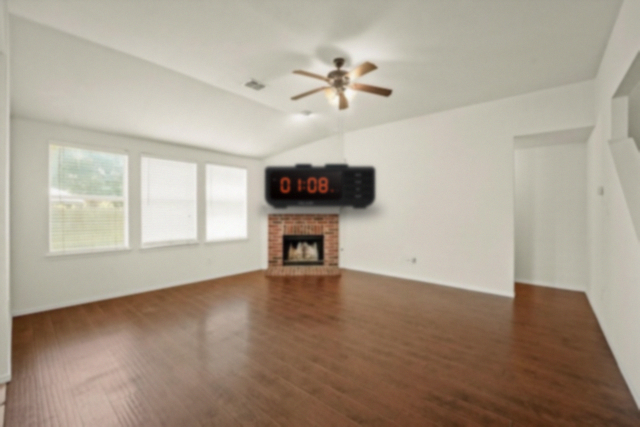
{"hour": 1, "minute": 8}
